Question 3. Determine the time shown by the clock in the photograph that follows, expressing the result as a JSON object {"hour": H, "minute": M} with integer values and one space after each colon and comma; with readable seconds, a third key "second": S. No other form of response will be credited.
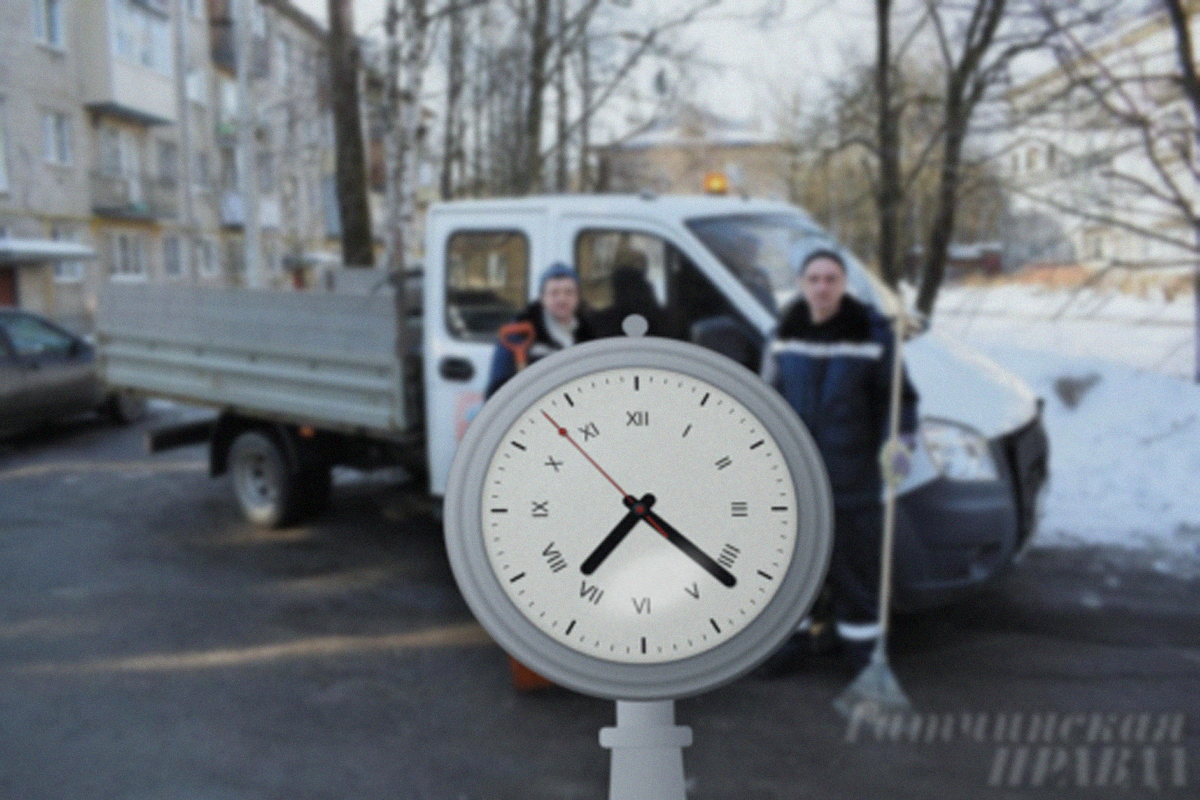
{"hour": 7, "minute": 21, "second": 53}
